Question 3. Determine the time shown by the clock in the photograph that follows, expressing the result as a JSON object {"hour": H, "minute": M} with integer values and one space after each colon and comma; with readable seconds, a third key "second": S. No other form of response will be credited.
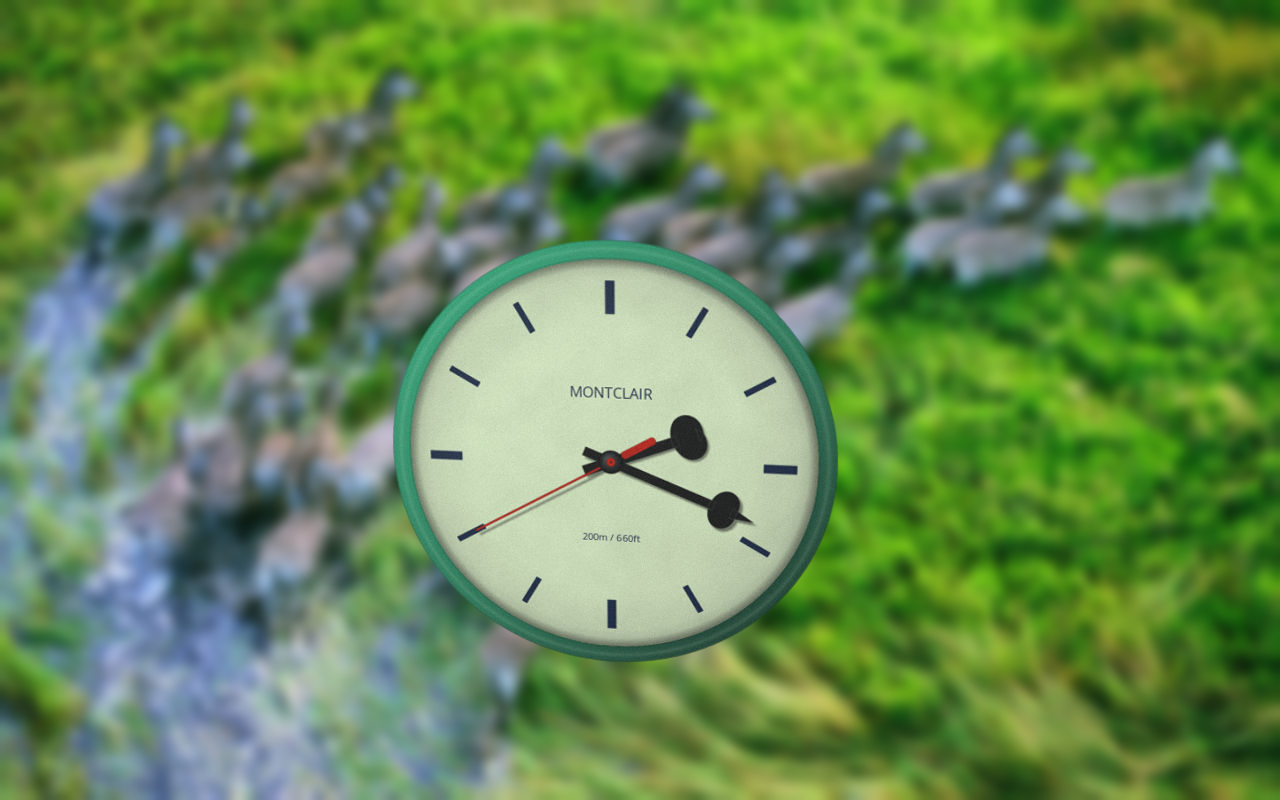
{"hour": 2, "minute": 18, "second": 40}
